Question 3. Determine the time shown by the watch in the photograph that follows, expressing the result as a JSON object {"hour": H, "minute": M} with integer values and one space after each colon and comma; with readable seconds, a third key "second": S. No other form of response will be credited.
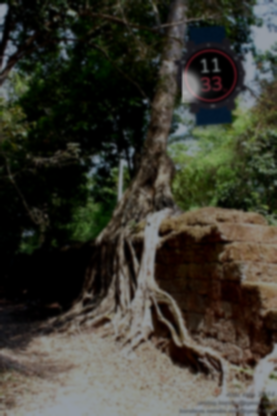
{"hour": 11, "minute": 33}
